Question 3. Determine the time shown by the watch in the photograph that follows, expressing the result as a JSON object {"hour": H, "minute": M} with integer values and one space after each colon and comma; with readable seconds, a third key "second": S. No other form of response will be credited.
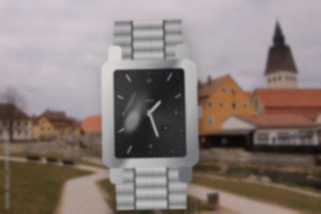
{"hour": 1, "minute": 27}
